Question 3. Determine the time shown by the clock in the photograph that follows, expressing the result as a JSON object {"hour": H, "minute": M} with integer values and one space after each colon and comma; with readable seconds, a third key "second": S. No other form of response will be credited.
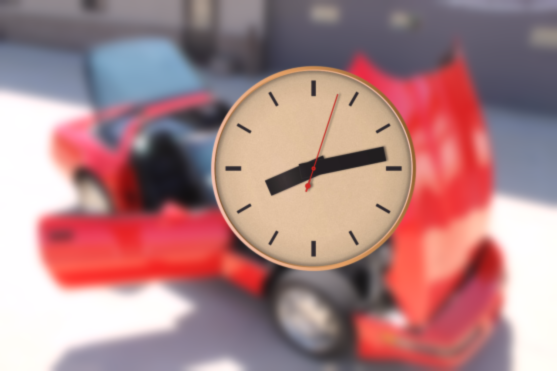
{"hour": 8, "minute": 13, "second": 3}
